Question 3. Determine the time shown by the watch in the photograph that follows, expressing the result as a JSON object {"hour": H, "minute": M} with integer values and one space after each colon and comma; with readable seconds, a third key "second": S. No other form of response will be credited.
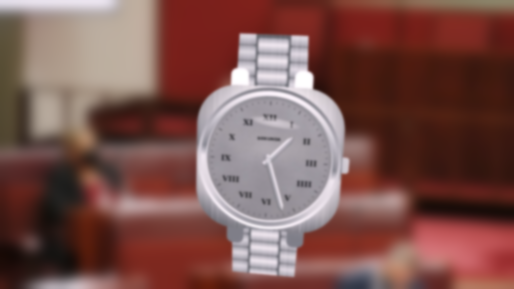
{"hour": 1, "minute": 27}
